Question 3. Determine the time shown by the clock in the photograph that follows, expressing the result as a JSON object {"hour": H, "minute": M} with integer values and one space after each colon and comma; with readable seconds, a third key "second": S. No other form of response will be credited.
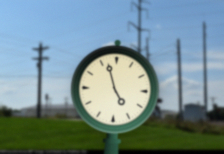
{"hour": 4, "minute": 57}
